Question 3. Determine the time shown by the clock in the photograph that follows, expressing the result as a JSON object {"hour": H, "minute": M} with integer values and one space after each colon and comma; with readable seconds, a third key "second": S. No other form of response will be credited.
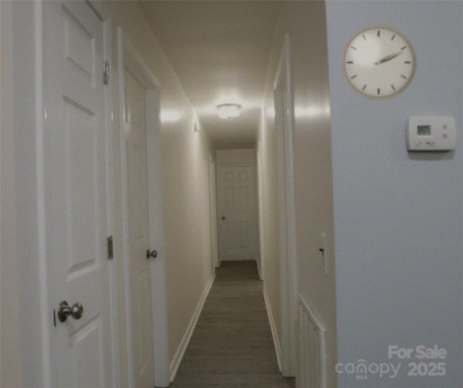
{"hour": 2, "minute": 11}
